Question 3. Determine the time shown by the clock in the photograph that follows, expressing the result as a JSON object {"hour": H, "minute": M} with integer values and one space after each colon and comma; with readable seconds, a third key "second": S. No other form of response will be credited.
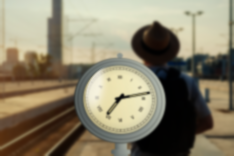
{"hour": 7, "minute": 13}
